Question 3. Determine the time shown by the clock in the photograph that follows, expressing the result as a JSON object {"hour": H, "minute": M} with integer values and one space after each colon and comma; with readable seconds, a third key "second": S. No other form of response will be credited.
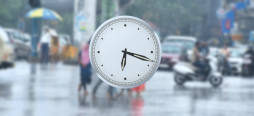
{"hour": 6, "minute": 18}
